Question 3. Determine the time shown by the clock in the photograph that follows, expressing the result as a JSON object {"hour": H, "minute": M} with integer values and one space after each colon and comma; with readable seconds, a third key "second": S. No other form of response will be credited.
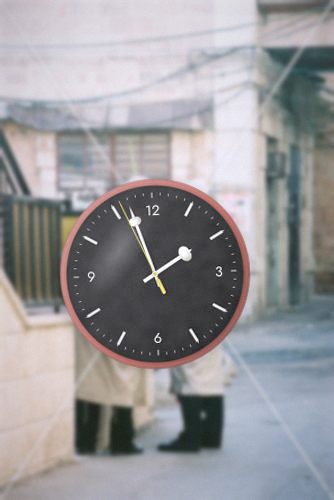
{"hour": 1, "minute": 56, "second": 56}
